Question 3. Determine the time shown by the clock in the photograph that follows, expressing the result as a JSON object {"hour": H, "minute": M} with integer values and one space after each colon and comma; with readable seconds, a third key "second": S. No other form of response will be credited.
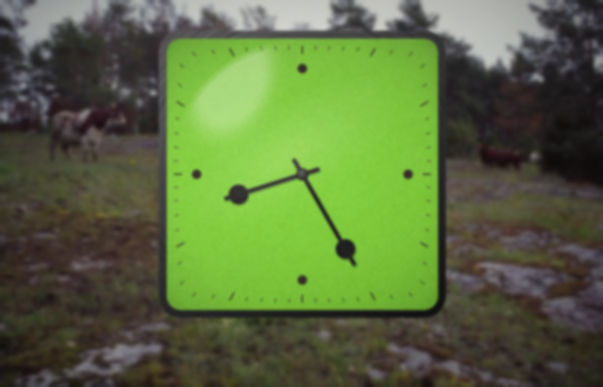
{"hour": 8, "minute": 25}
